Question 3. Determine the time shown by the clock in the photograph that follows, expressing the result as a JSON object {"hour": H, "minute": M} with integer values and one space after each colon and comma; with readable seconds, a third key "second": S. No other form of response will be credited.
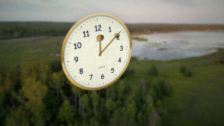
{"hour": 12, "minute": 9}
